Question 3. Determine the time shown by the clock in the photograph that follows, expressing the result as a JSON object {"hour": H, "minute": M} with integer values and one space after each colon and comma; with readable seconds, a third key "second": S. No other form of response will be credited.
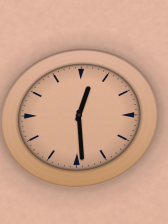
{"hour": 12, "minute": 29}
